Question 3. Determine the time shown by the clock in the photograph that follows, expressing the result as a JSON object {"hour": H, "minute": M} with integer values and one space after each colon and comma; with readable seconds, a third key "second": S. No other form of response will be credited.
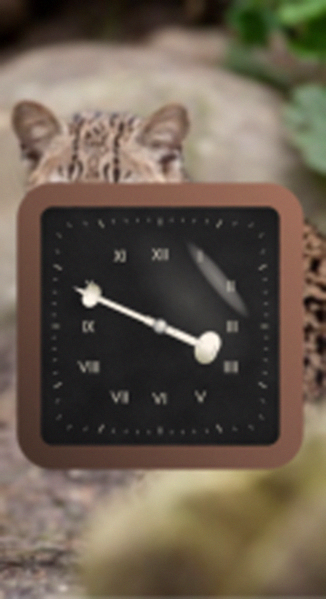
{"hour": 3, "minute": 49}
